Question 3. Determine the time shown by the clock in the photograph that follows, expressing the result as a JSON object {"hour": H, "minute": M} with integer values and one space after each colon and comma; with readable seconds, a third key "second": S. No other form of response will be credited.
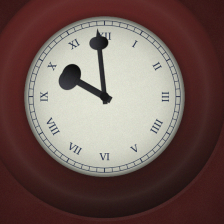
{"hour": 9, "minute": 59}
